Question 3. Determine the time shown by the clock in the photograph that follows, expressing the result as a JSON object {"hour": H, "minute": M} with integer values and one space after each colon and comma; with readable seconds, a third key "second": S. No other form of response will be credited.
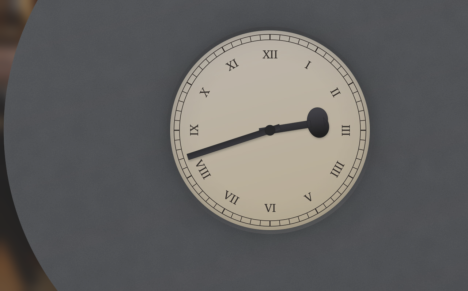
{"hour": 2, "minute": 42}
